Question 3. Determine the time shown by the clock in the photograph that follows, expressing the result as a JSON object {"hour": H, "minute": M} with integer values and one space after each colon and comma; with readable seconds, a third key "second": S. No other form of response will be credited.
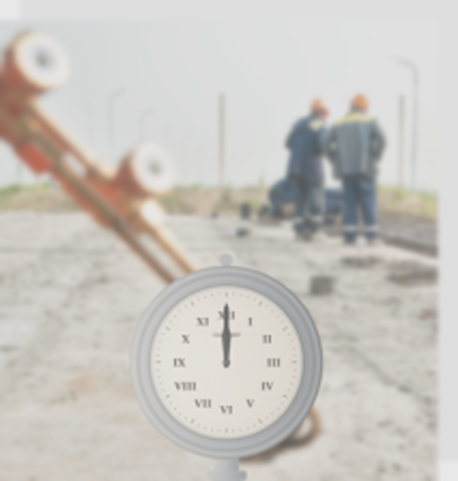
{"hour": 12, "minute": 0}
